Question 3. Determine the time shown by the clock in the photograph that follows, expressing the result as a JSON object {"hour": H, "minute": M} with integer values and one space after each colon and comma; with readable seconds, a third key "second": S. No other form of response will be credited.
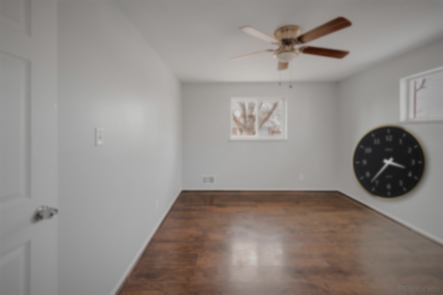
{"hour": 3, "minute": 37}
